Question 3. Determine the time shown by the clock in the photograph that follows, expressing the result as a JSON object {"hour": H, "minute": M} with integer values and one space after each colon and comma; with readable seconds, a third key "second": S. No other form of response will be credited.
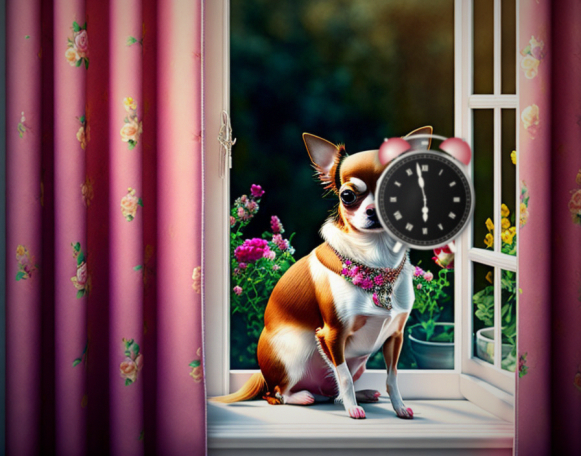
{"hour": 5, "minute": 58}
